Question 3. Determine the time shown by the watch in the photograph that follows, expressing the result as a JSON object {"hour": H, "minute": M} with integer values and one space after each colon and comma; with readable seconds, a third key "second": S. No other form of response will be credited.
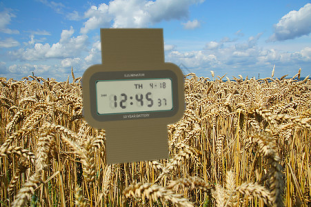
{"hour": 12, "minute": 45, "second": 37}
